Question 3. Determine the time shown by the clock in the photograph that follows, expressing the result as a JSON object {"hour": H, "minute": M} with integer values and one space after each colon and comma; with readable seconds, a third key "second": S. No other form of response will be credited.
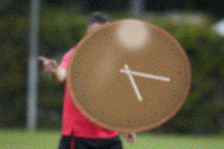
{"hour": 5, "minute": 17}
